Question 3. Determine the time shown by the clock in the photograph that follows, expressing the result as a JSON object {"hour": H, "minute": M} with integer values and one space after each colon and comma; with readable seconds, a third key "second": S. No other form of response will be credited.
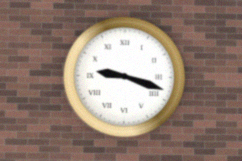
{"hour": 9, "minute": 18}
